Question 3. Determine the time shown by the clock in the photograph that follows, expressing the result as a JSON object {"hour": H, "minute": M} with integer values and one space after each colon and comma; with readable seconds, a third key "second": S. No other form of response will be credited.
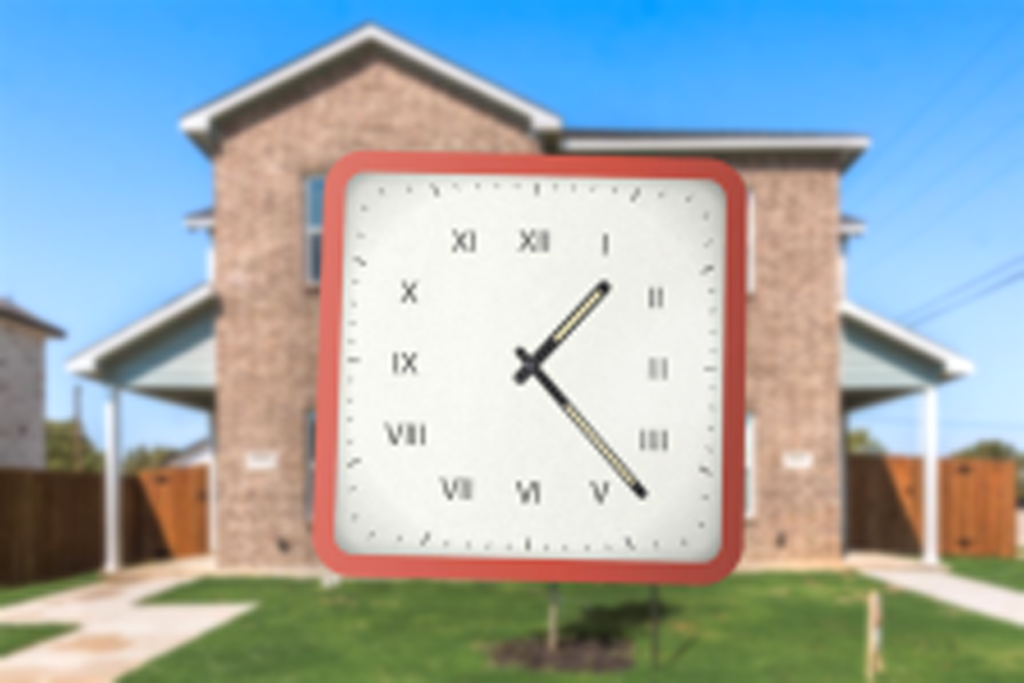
{"hour": 1, "minute": 23}
